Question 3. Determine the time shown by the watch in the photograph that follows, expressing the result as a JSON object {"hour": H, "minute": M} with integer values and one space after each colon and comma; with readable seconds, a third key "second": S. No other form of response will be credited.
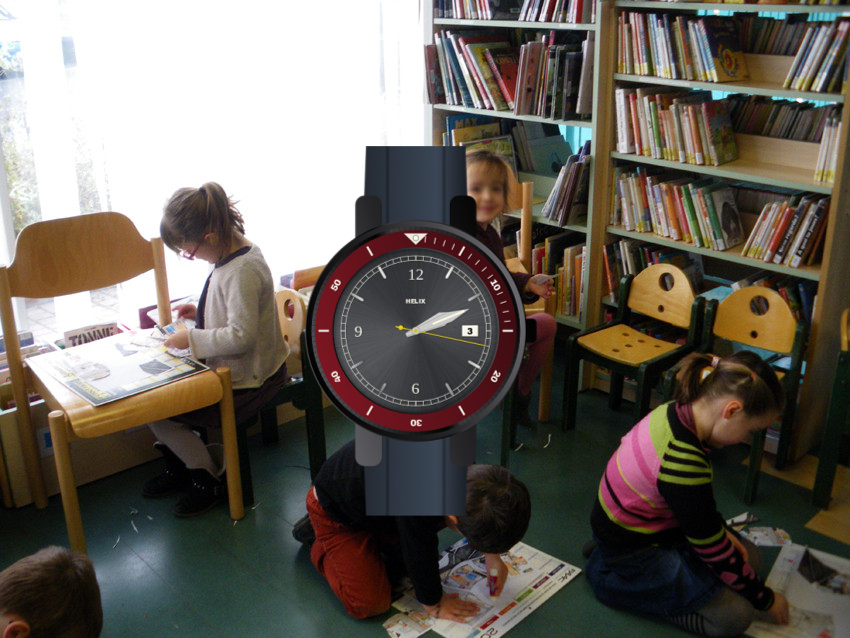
{"hour": 2, "minute": 11, "second": 17}
